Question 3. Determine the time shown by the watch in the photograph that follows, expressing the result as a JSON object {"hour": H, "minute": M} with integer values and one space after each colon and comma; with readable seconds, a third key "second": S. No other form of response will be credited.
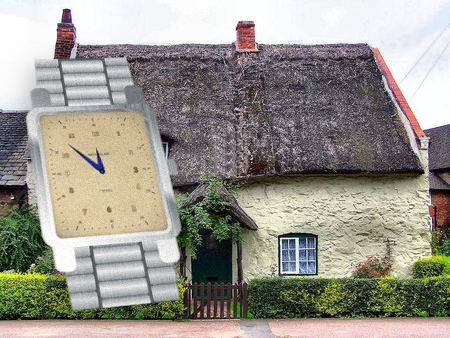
{"hour": 11, "minute": 53}
